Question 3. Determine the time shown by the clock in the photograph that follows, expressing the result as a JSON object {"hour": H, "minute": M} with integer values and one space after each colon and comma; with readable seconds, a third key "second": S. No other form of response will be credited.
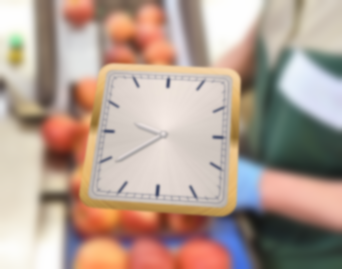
{"hour": 9, "minute": 39}
